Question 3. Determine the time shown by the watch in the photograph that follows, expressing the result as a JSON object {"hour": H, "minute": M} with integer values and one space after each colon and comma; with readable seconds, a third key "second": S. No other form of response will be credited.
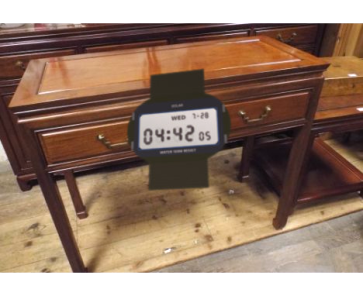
{"hour": 4, "minute": 42}
